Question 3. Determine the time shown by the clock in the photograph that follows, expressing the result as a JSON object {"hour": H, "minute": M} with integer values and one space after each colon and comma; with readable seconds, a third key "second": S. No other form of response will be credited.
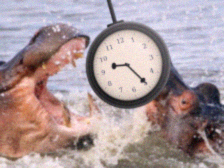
{"hour": 9, "minute": 25}
